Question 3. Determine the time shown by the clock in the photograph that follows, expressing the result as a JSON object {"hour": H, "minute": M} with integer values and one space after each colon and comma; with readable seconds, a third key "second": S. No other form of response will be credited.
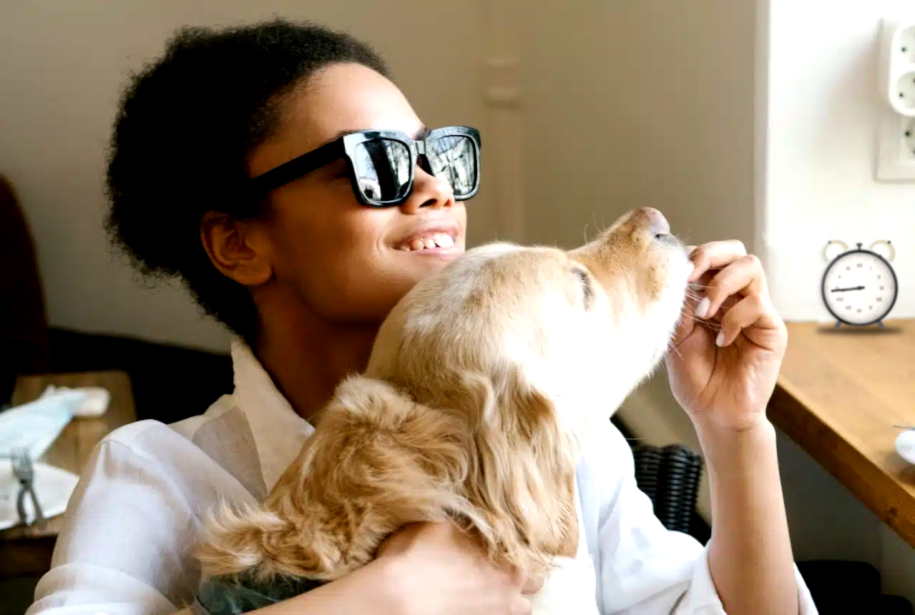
{"hour": 8, "minute": 44}
